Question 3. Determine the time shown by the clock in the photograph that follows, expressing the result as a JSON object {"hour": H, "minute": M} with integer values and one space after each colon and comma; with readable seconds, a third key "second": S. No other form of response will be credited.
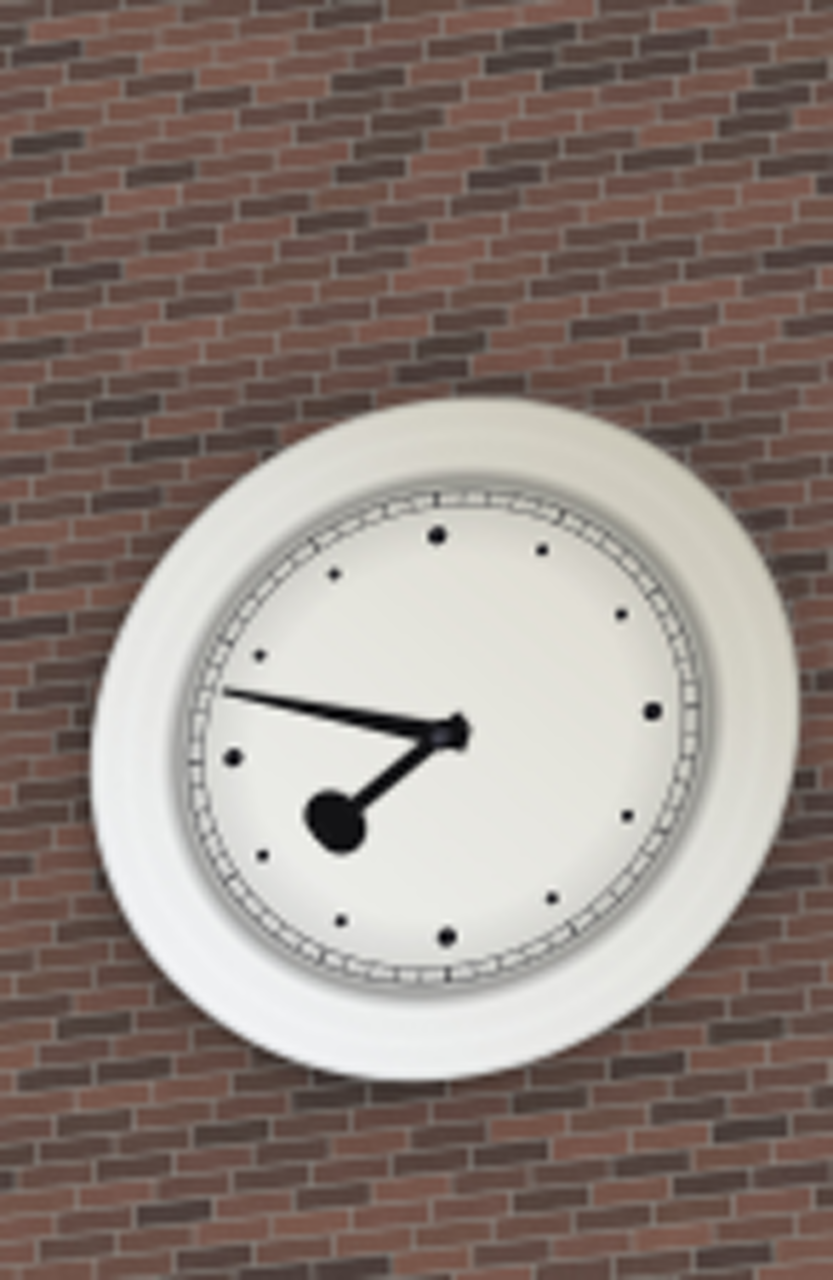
{"hour": 7, "minute": 48}
